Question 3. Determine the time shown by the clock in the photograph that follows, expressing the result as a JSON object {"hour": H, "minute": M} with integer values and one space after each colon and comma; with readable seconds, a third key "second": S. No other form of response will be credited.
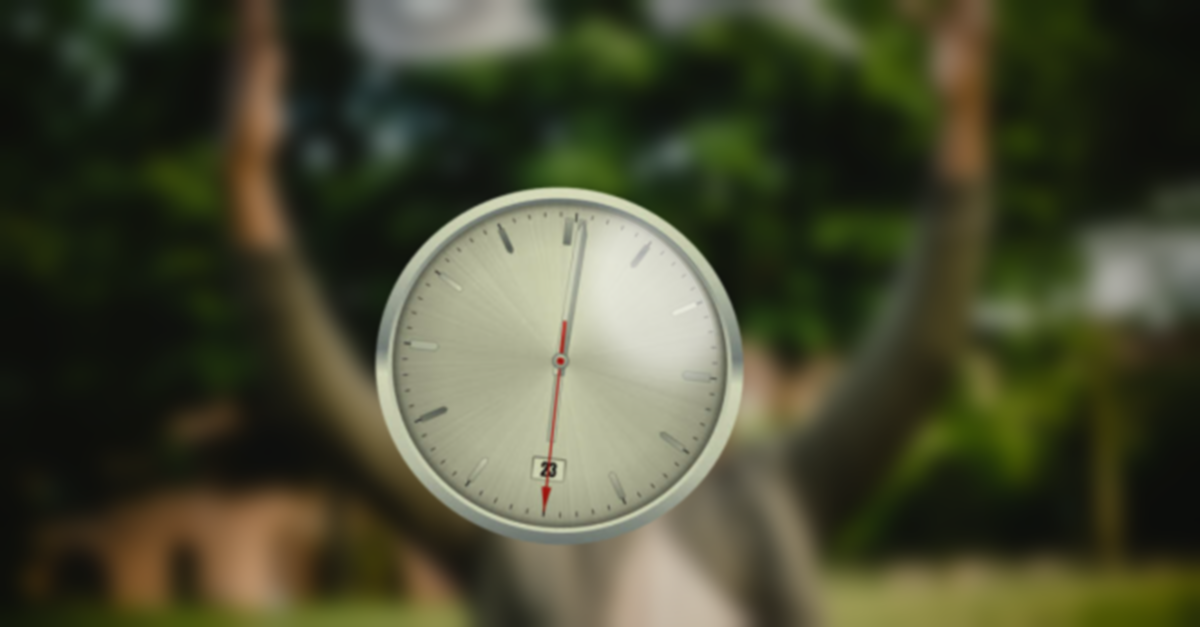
{"hour": 6, "minute": 0, "second": 30}
